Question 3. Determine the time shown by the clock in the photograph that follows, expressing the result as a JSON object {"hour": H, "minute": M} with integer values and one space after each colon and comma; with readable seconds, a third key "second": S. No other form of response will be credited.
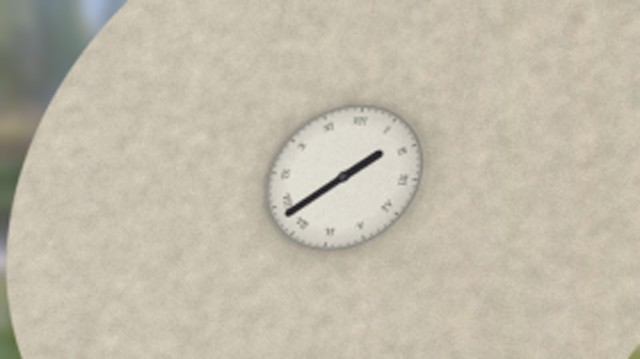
{"hour": 1, "minute": 38}
